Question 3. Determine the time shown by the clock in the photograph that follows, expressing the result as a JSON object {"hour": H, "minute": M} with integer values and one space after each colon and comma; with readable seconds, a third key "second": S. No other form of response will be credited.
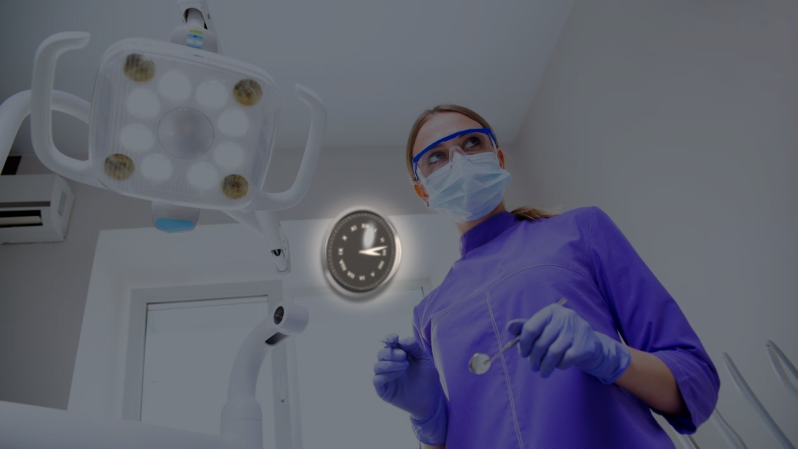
{"hour": 3, "minute": 13}
